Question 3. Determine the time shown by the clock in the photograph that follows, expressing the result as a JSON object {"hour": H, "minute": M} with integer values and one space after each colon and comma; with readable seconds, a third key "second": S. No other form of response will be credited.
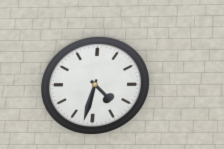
{"hour": 4, "minute": 32}
